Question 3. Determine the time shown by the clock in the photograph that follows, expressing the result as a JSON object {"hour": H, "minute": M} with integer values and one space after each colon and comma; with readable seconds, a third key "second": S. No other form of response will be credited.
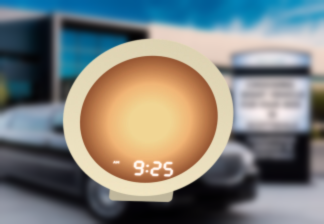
{"hour": 9, "minute": 25}
